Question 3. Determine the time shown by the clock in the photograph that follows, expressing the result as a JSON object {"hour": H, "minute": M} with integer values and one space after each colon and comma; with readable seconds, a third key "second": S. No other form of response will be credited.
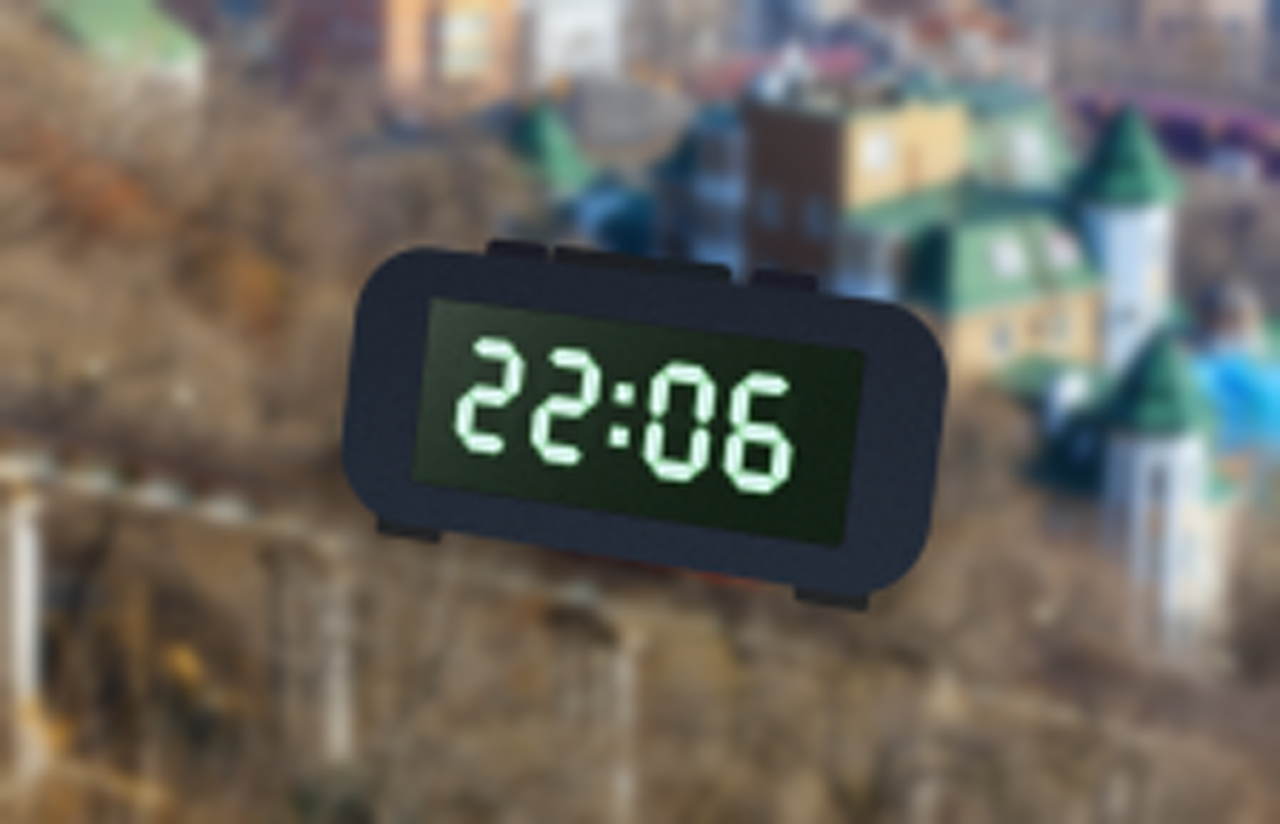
{"hour": 22, "minute": 6}
